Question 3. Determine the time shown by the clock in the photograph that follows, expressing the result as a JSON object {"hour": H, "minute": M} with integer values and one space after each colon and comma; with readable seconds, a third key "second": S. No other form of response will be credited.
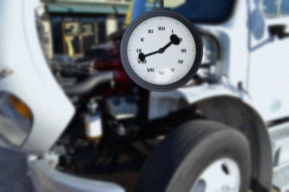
{"hour": 1, "minute": 42}
